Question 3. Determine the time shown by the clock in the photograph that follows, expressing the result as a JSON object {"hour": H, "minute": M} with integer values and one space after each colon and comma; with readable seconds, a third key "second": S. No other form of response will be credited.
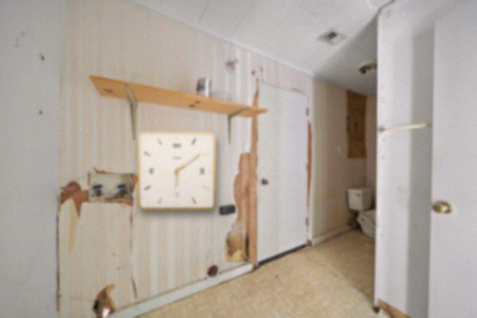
{"hour": 6, "minute": 9}
